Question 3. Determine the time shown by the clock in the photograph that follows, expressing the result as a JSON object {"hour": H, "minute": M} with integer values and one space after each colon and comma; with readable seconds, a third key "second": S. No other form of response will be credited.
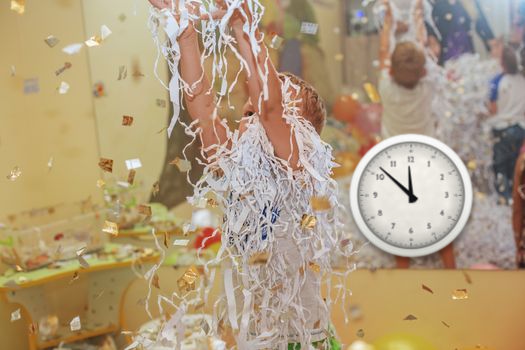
{"hour": 11, "minute": 52}
